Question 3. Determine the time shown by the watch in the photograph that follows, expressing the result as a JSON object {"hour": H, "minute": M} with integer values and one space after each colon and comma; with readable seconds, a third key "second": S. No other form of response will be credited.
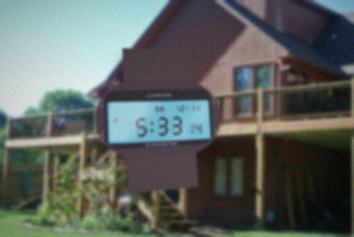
{"hour": 5, "minute": 33, "second": 14}
